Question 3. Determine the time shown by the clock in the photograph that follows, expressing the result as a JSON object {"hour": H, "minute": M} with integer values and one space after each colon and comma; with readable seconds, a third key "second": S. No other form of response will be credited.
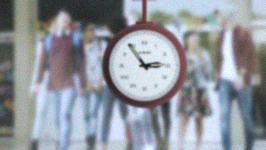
{"hour": 2, "minute": 54}
